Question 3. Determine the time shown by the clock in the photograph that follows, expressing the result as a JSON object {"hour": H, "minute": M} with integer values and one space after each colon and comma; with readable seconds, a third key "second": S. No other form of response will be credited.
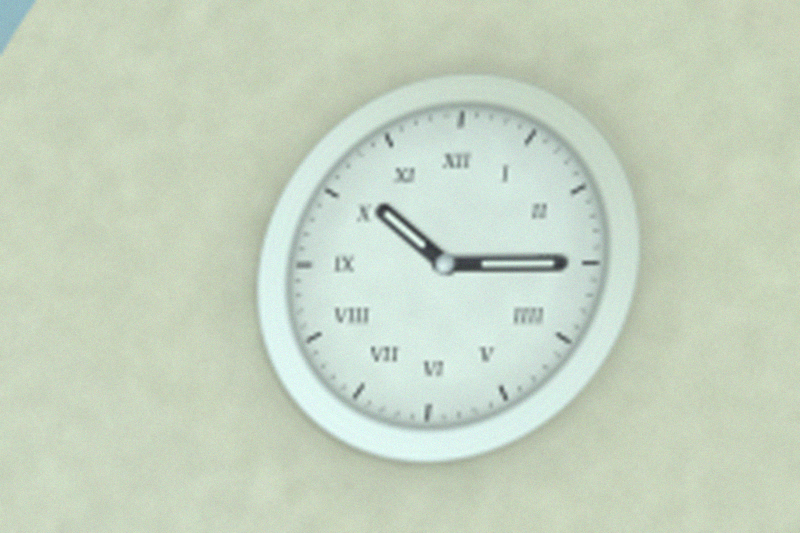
{"hour": 10, "minute": 15}
